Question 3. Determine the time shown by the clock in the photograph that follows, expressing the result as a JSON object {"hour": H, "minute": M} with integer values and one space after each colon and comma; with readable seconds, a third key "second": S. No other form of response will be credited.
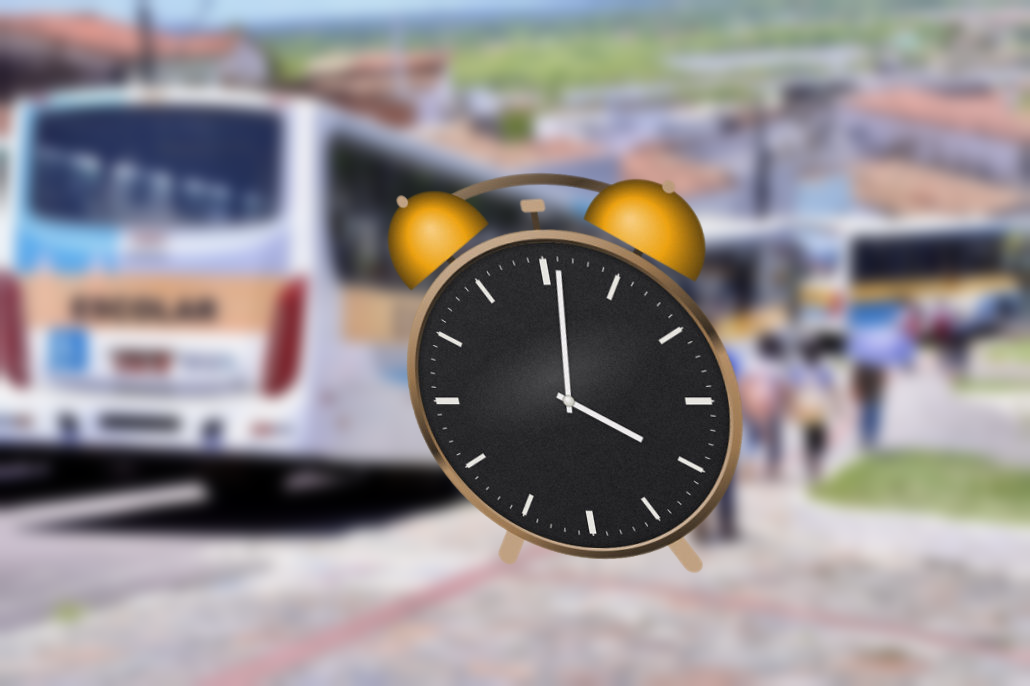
{"hour": 4, "minute": 1}
